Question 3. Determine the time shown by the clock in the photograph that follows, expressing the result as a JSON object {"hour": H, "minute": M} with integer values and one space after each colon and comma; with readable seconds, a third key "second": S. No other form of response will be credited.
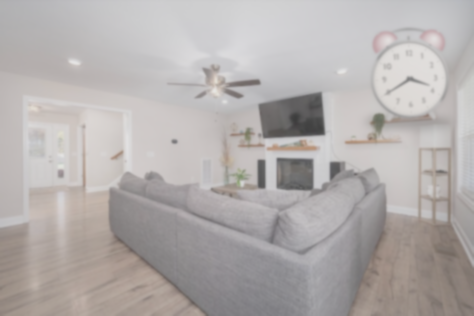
{"hour": 3, "minute": 40}
